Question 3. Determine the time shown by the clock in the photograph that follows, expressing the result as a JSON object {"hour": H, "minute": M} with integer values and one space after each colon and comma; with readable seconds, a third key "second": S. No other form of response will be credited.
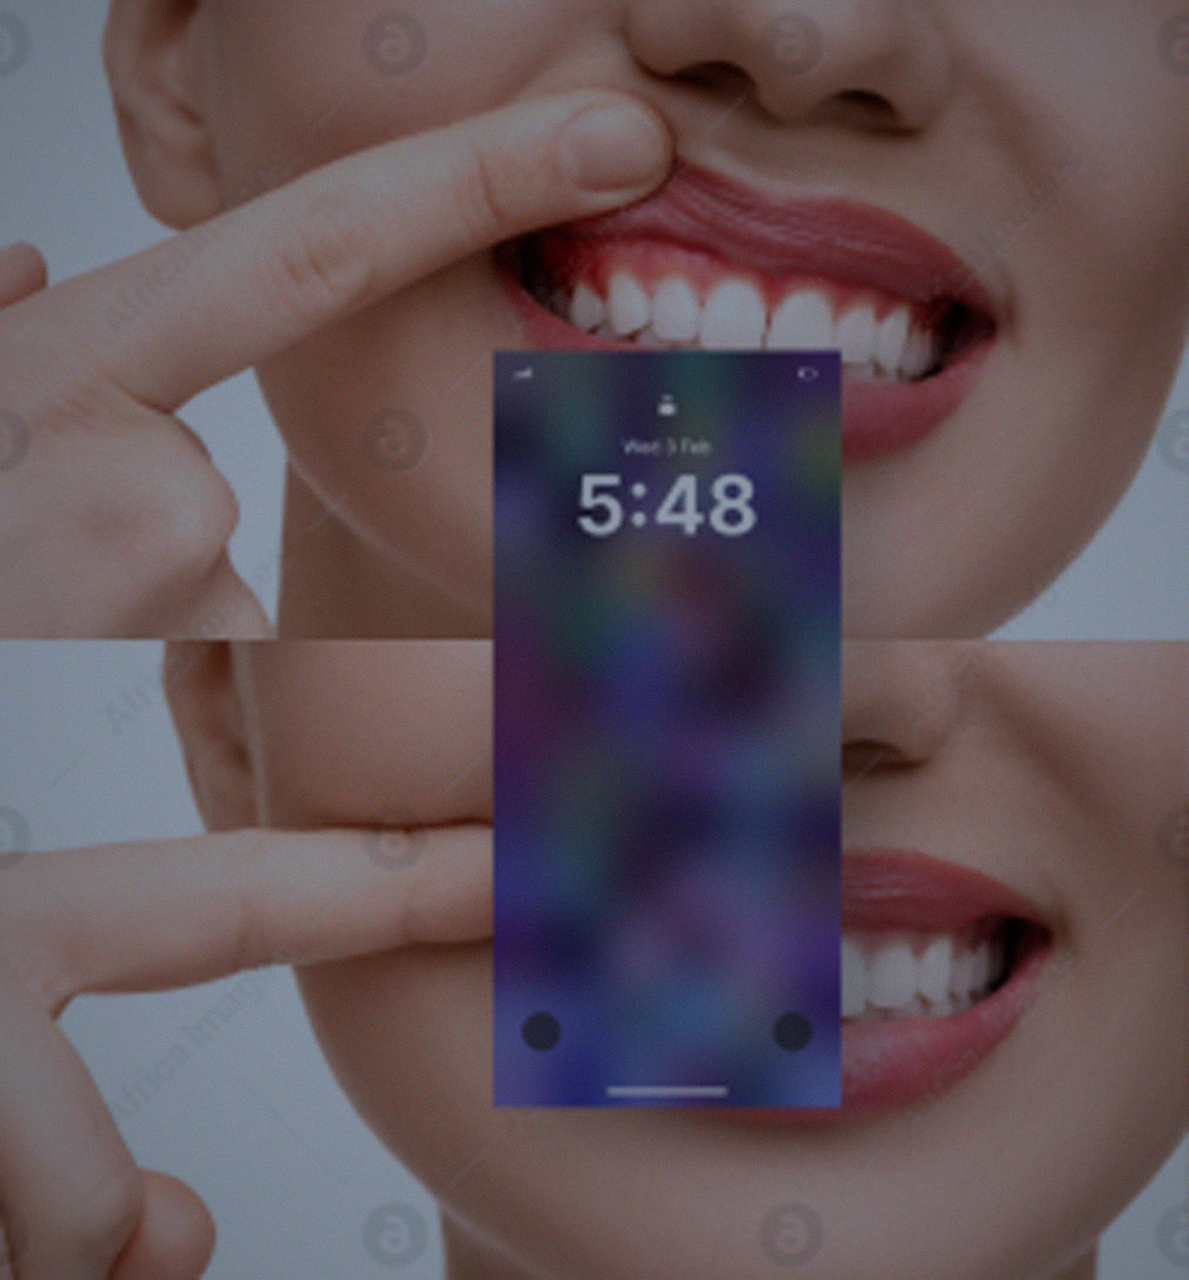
{"hour": 5, "minute": 48}
